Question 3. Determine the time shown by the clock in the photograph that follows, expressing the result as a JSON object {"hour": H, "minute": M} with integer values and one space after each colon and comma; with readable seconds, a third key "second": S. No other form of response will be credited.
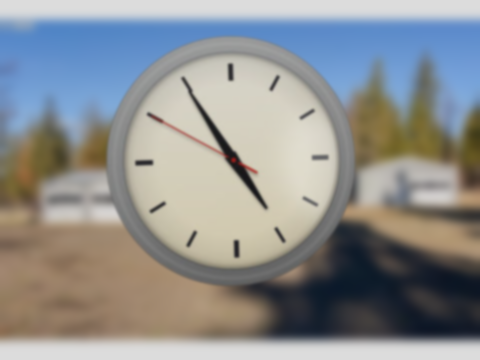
{"hour": 4, "minute": 54, "second": 50}
